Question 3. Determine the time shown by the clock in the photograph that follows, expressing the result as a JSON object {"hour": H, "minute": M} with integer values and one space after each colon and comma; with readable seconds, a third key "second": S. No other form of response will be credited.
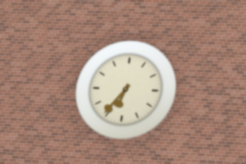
{"hour": 6, "minute": 36}
